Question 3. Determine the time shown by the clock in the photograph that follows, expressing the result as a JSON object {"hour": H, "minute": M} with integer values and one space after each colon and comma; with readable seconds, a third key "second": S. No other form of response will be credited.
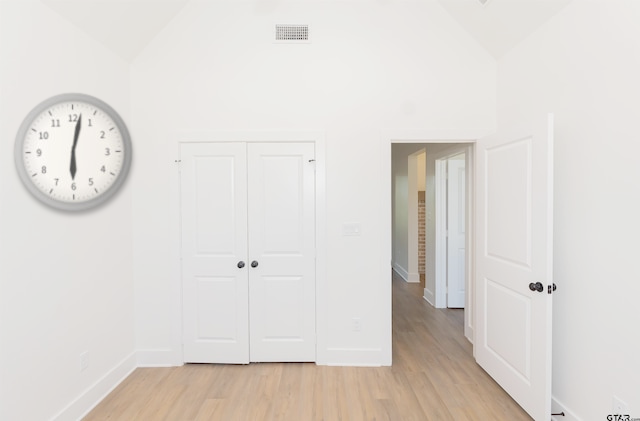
{"hour": 6, "minute": 2}
